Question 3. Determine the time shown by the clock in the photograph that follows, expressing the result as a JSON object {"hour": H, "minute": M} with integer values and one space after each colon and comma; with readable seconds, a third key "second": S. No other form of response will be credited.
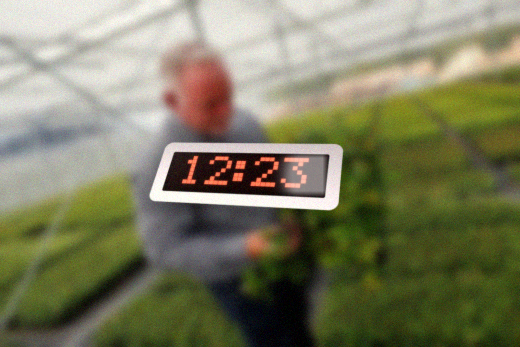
{"hour": 12, "minute": 23}
